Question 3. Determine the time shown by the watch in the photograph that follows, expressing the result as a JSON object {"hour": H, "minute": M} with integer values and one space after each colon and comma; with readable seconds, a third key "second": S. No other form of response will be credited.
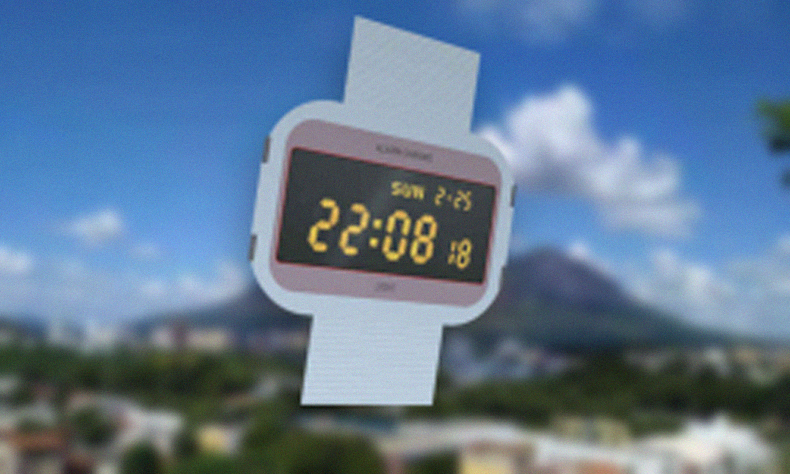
{"hour": 22, "minute": 8, "second": 18}
